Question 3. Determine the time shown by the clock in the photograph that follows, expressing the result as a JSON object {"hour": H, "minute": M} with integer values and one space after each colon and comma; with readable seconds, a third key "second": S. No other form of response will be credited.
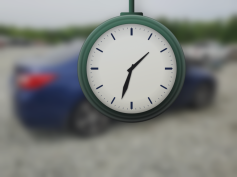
{"hour": 1, "minute": 33}
